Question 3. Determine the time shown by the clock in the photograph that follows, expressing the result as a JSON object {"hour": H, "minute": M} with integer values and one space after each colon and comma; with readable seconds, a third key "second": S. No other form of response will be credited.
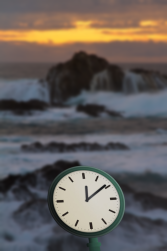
{"hour": 12, "minute": 9}
